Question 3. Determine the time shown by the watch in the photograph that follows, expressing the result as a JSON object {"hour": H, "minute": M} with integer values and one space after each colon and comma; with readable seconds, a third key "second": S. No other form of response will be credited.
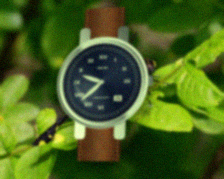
{"hour": 9, "minute": 38}
